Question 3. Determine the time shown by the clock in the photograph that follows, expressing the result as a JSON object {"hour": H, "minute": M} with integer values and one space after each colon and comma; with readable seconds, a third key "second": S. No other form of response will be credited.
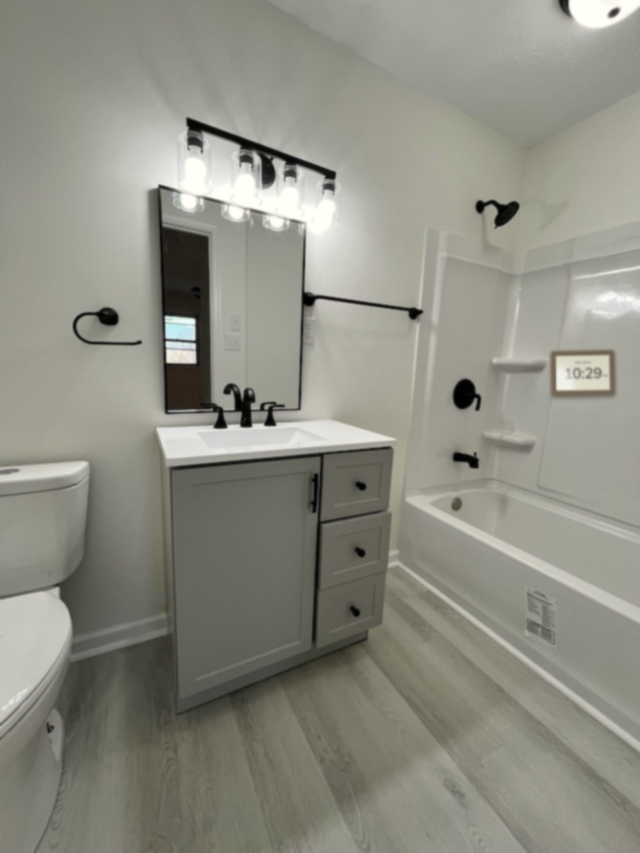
{"hour": 10, "minute": 29}
